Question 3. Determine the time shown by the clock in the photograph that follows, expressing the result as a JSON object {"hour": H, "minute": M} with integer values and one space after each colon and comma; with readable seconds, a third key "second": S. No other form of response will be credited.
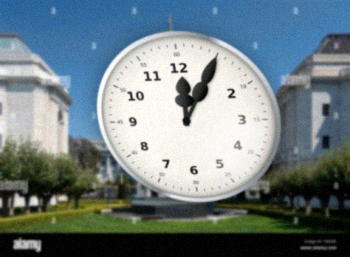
{"hour": 12, "minute": 5}
